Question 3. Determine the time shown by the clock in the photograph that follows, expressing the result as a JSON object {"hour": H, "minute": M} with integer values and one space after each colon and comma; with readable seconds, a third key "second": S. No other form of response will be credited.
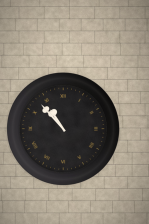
{"hour": 10, "minute": 53}
